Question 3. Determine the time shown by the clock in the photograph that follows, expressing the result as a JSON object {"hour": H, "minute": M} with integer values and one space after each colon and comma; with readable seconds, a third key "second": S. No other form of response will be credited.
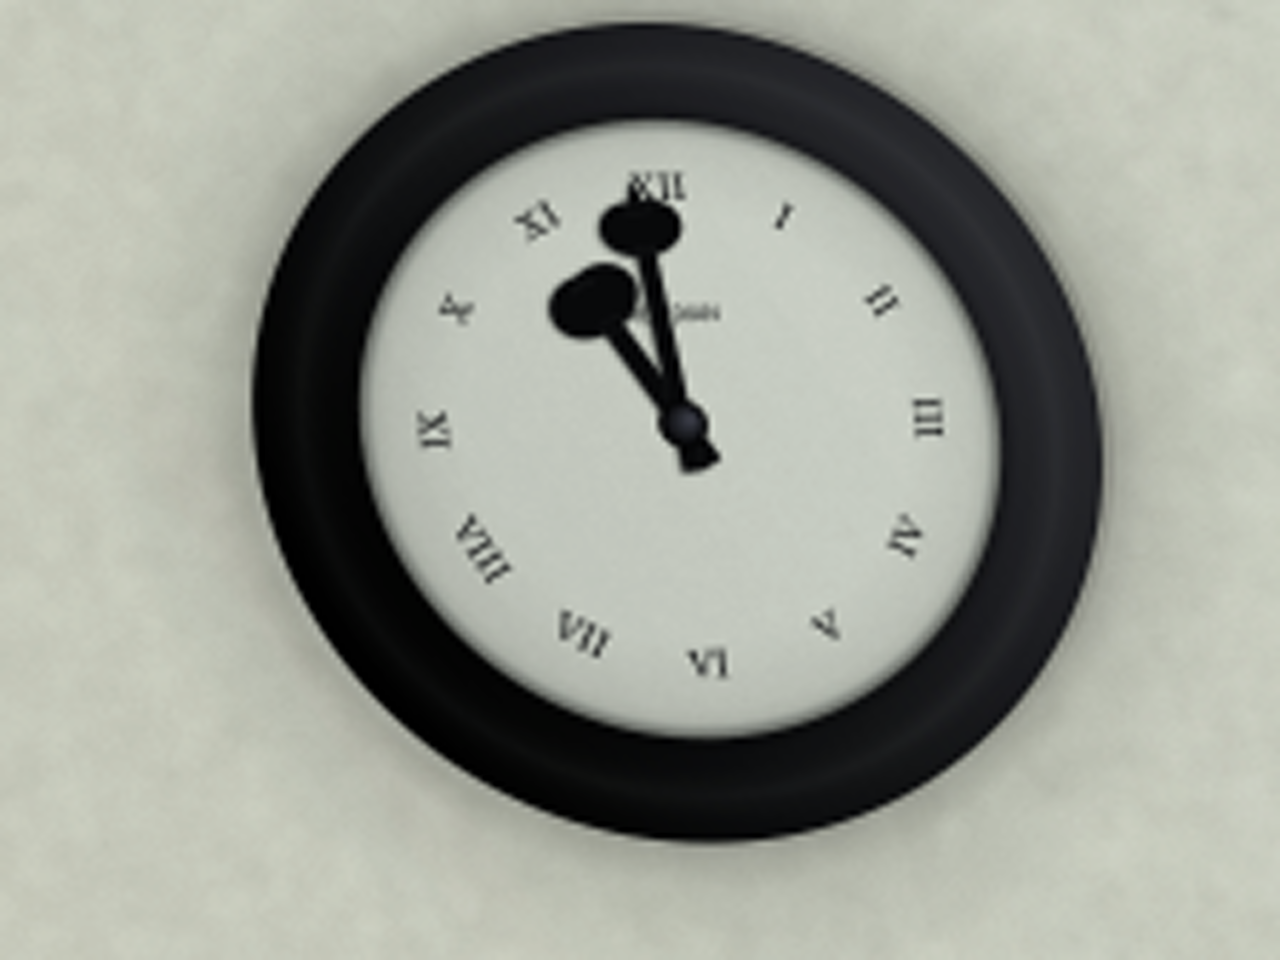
{"hour": 10, "minute": 59}
